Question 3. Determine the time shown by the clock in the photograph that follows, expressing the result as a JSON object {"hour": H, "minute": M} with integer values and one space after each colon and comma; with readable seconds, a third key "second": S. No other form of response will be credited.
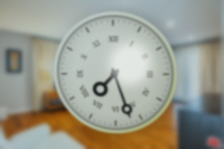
{"hour": 7, "minute": 27}
